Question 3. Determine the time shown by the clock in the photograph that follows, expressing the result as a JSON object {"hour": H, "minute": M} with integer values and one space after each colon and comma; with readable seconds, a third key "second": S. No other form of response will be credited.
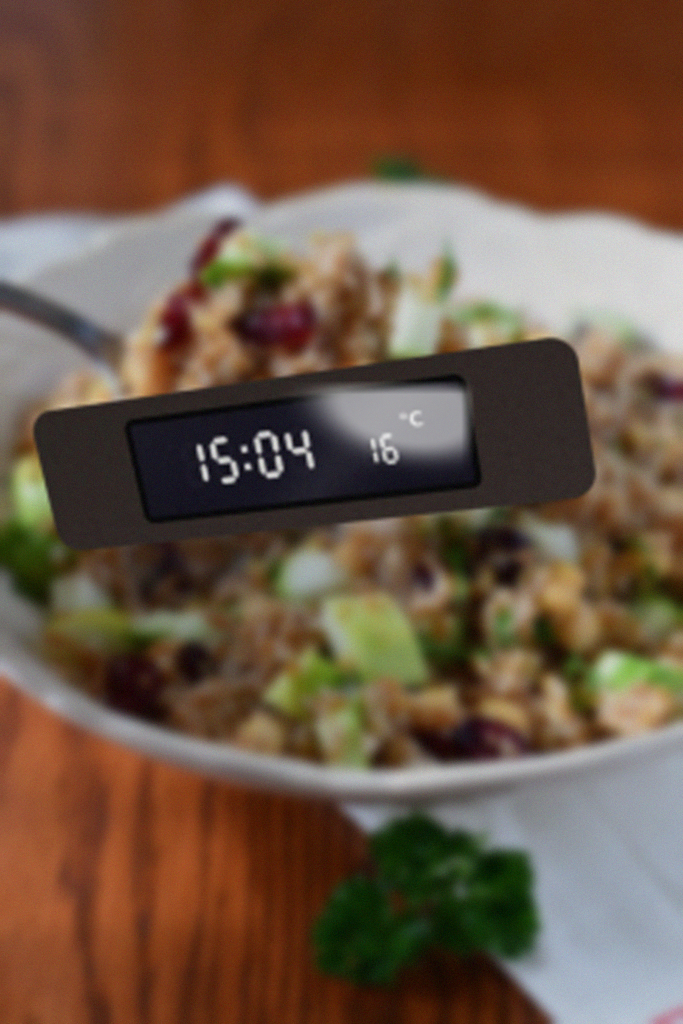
{"hour": 15, "minute": 4}
